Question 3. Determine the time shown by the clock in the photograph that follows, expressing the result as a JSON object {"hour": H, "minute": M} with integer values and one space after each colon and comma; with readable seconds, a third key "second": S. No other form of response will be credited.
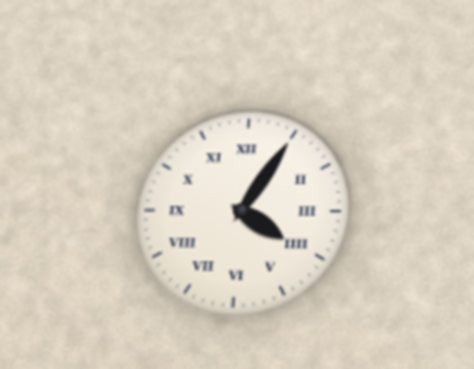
{"hour": 4, "minute": 5}
